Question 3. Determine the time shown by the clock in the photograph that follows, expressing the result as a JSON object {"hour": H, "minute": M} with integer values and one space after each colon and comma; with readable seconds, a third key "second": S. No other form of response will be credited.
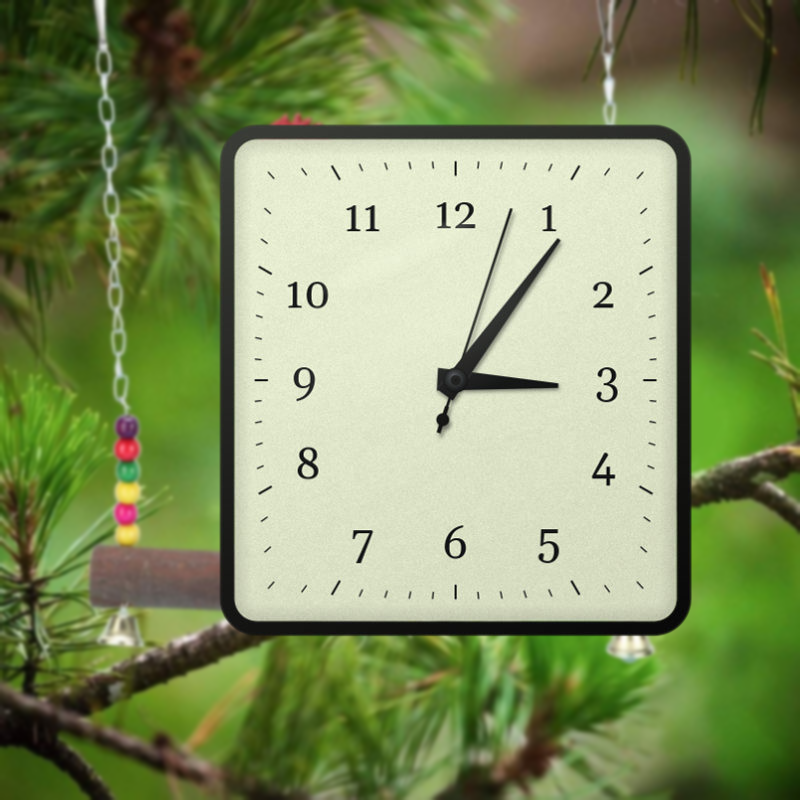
{"hour": 3, "minute": 6, "second": 3}
